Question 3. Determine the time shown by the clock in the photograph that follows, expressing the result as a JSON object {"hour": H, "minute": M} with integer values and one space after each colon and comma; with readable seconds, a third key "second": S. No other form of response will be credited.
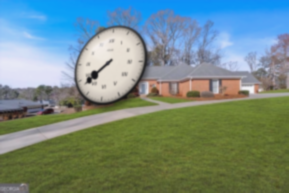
{"hour": 7, "minute": 38}
